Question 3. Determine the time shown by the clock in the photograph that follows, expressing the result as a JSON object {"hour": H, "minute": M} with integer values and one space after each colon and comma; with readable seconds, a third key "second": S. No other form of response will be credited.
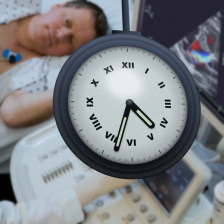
{"hour": 4, "minute": 33}
